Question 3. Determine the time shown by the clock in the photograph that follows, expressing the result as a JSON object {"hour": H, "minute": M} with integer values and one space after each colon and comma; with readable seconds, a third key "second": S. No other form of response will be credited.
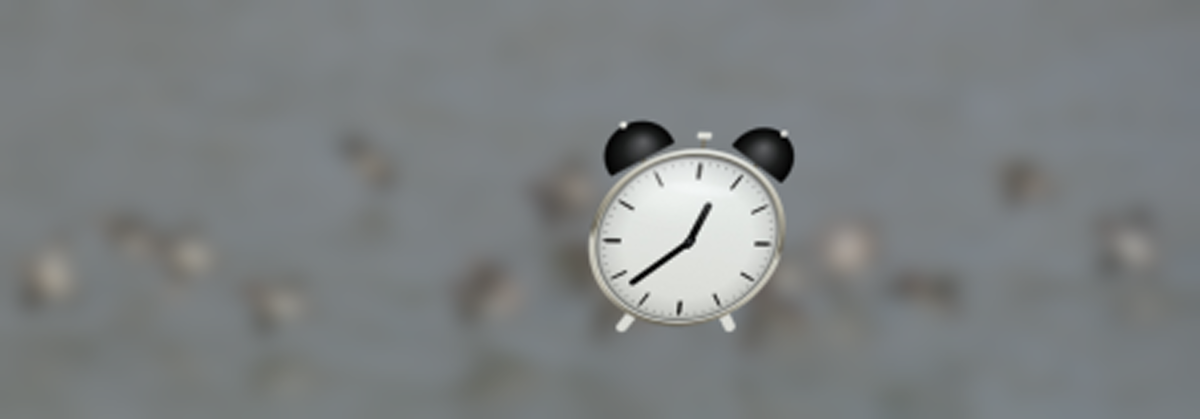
{"hour": 12, "minute": 38}
